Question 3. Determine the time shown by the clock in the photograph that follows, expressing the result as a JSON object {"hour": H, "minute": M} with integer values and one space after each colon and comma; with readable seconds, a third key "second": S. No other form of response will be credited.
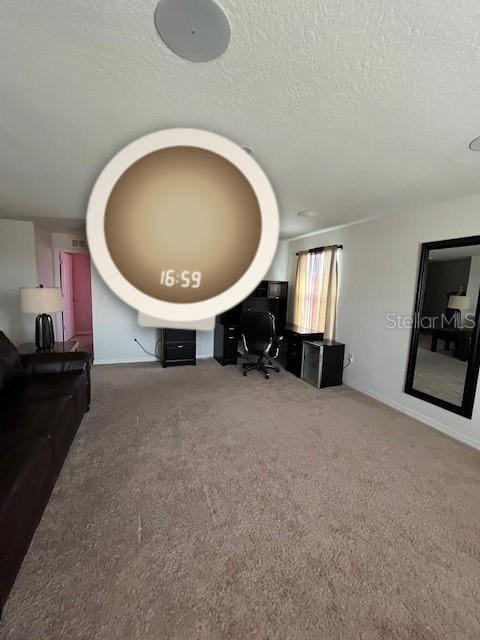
{"hour": 16, "minute": 59}
